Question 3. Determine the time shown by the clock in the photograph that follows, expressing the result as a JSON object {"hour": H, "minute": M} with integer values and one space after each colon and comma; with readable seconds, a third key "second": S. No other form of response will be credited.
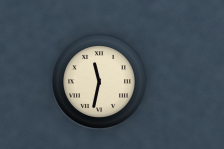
{"hour": 11, "minute": 32}
